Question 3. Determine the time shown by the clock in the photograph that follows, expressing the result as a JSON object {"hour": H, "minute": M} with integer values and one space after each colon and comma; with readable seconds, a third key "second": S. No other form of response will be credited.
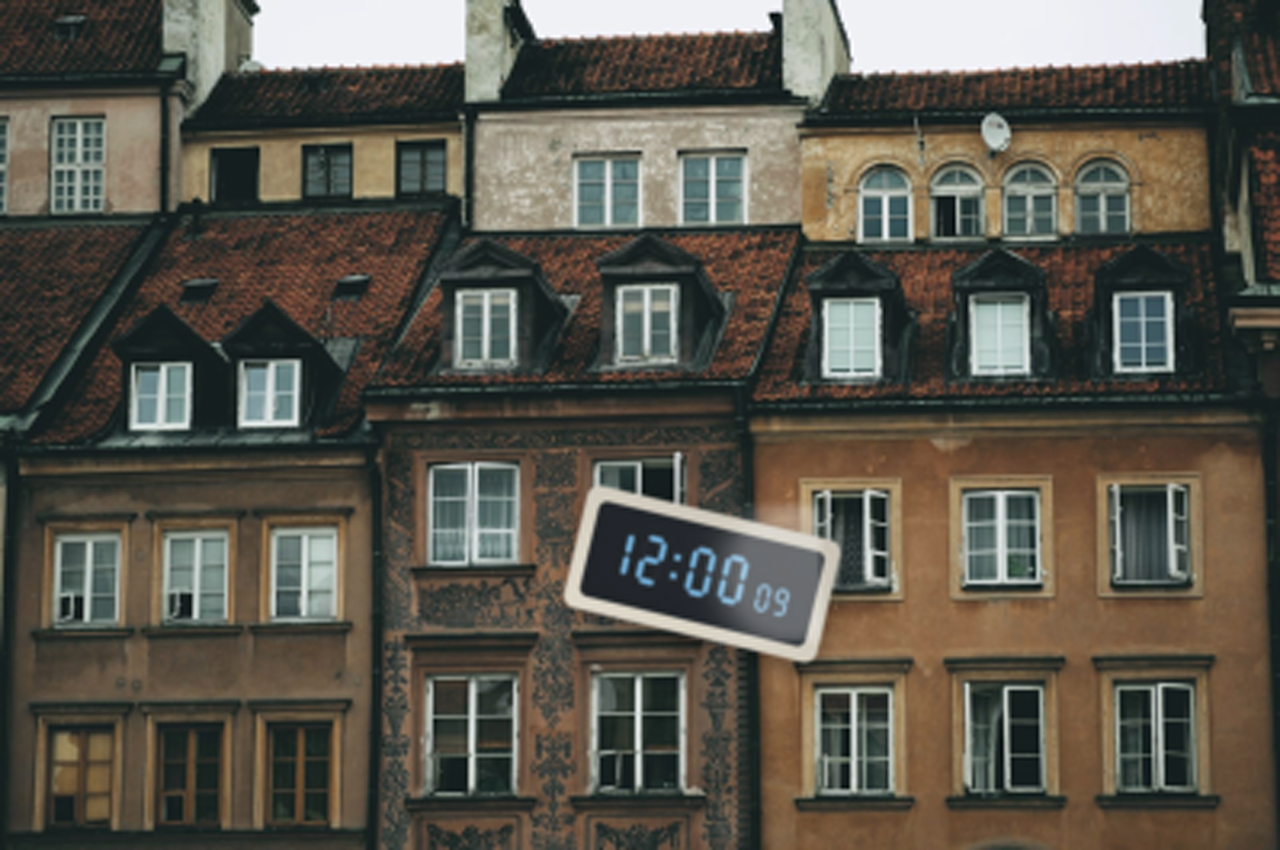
{"hour": 12, "minute": 0, "second": 9}
